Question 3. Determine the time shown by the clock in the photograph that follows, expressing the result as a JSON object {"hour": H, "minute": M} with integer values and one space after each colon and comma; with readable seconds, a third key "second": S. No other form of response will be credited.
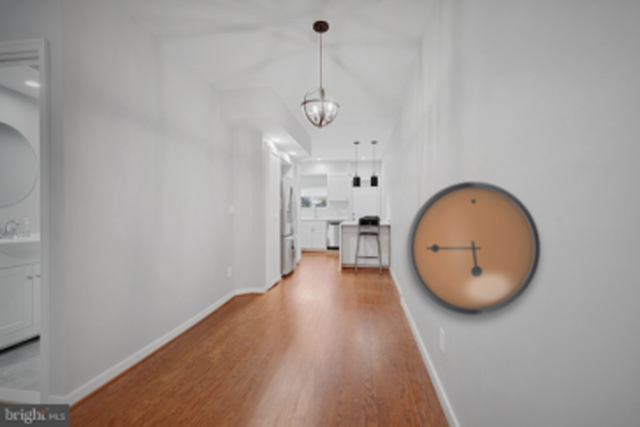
{"hour": 5, "minute": 45}
